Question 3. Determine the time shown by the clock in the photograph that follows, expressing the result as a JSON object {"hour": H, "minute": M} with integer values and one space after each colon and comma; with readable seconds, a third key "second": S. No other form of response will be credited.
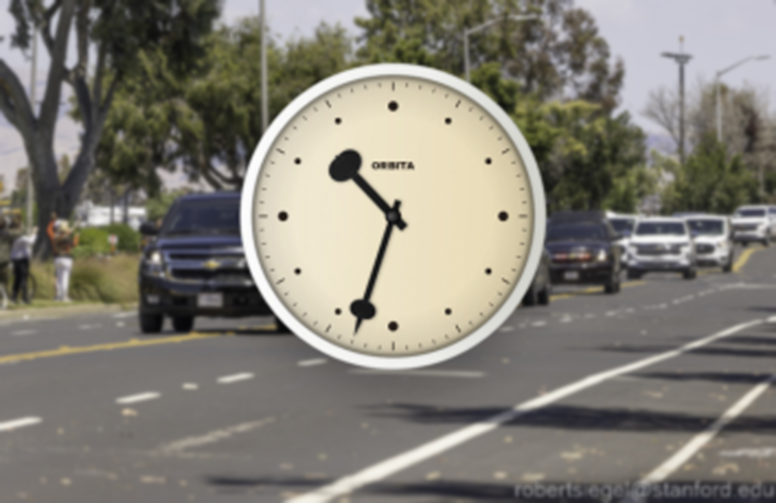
{"hour": 10, "minute": 33}
